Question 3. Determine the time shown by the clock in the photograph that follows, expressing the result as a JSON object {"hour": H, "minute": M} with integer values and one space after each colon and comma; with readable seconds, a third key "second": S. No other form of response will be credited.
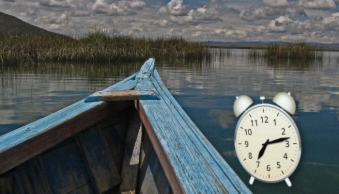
{"hour": 7, "minute": 13}
